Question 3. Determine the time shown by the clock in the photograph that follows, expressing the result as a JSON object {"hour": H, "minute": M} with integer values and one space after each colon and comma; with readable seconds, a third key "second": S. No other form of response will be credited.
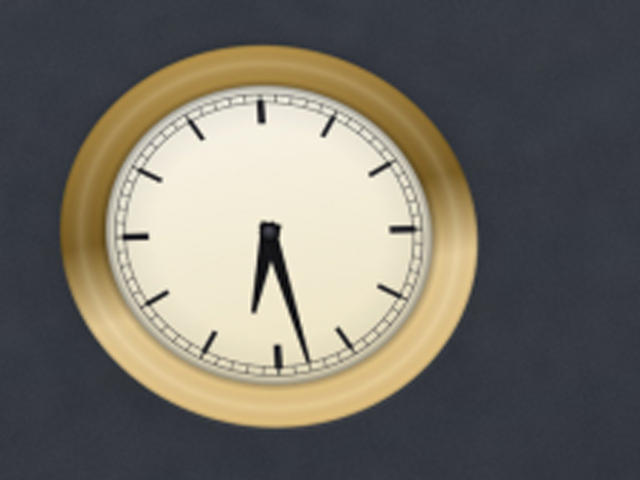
{"hour": 6, "minute": 28}
